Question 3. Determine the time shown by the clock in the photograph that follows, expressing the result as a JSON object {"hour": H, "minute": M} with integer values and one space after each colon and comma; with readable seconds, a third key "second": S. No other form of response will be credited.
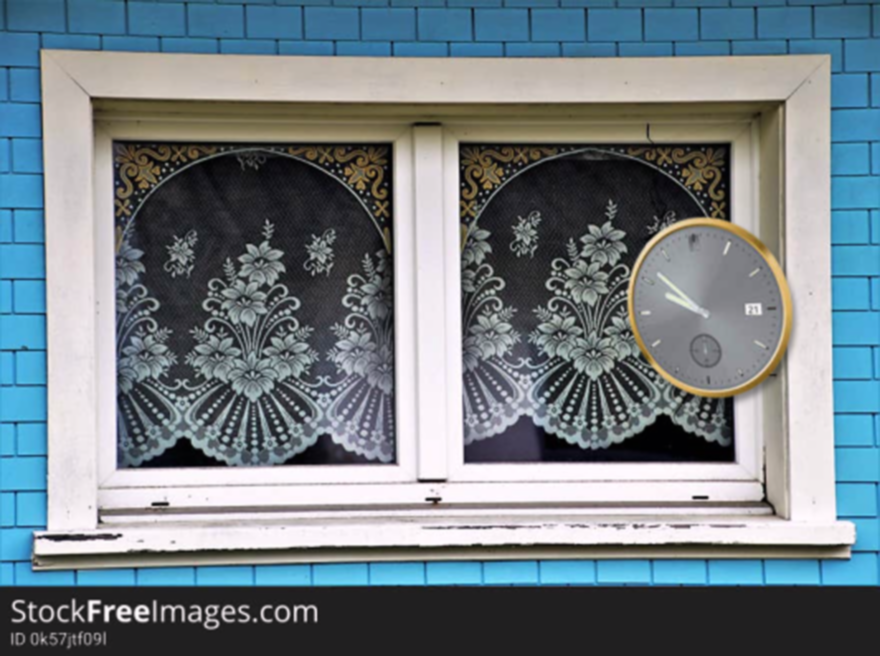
{"hour": 9, "minute": 52}
